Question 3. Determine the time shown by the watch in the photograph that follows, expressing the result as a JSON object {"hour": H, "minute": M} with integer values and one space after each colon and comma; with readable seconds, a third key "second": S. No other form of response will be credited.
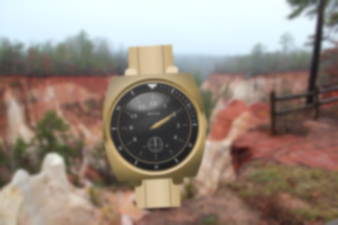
{"hour": 2, "minute": 10}
